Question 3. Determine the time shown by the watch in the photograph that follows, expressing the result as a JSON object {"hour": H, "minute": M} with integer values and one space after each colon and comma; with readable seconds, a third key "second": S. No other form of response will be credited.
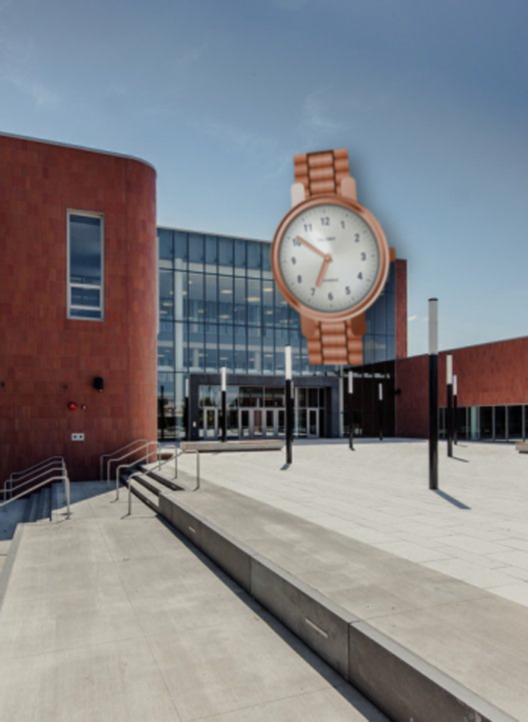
{"hour": 6, "minute": 51}
